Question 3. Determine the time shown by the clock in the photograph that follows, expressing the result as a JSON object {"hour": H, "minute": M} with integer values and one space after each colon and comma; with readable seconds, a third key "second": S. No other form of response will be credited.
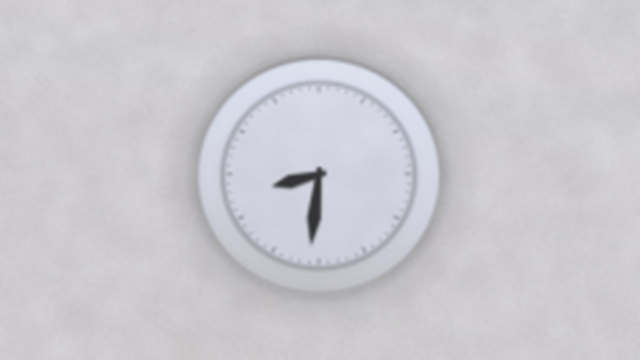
{"hour": 8, "minute": 31}
